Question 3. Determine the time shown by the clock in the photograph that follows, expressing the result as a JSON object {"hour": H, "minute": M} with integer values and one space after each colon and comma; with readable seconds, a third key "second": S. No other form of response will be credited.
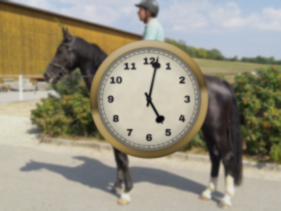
{"hour": 5, "minute": 2}
